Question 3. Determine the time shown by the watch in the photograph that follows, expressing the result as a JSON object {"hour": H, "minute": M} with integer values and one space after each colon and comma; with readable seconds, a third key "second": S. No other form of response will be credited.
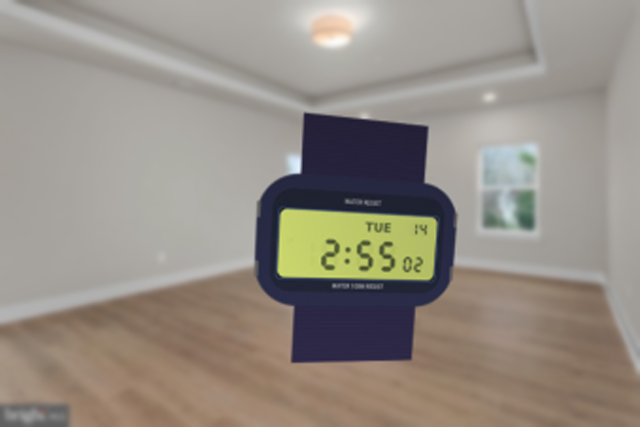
{"hour": 2, "minute": 55, "second": 2}
